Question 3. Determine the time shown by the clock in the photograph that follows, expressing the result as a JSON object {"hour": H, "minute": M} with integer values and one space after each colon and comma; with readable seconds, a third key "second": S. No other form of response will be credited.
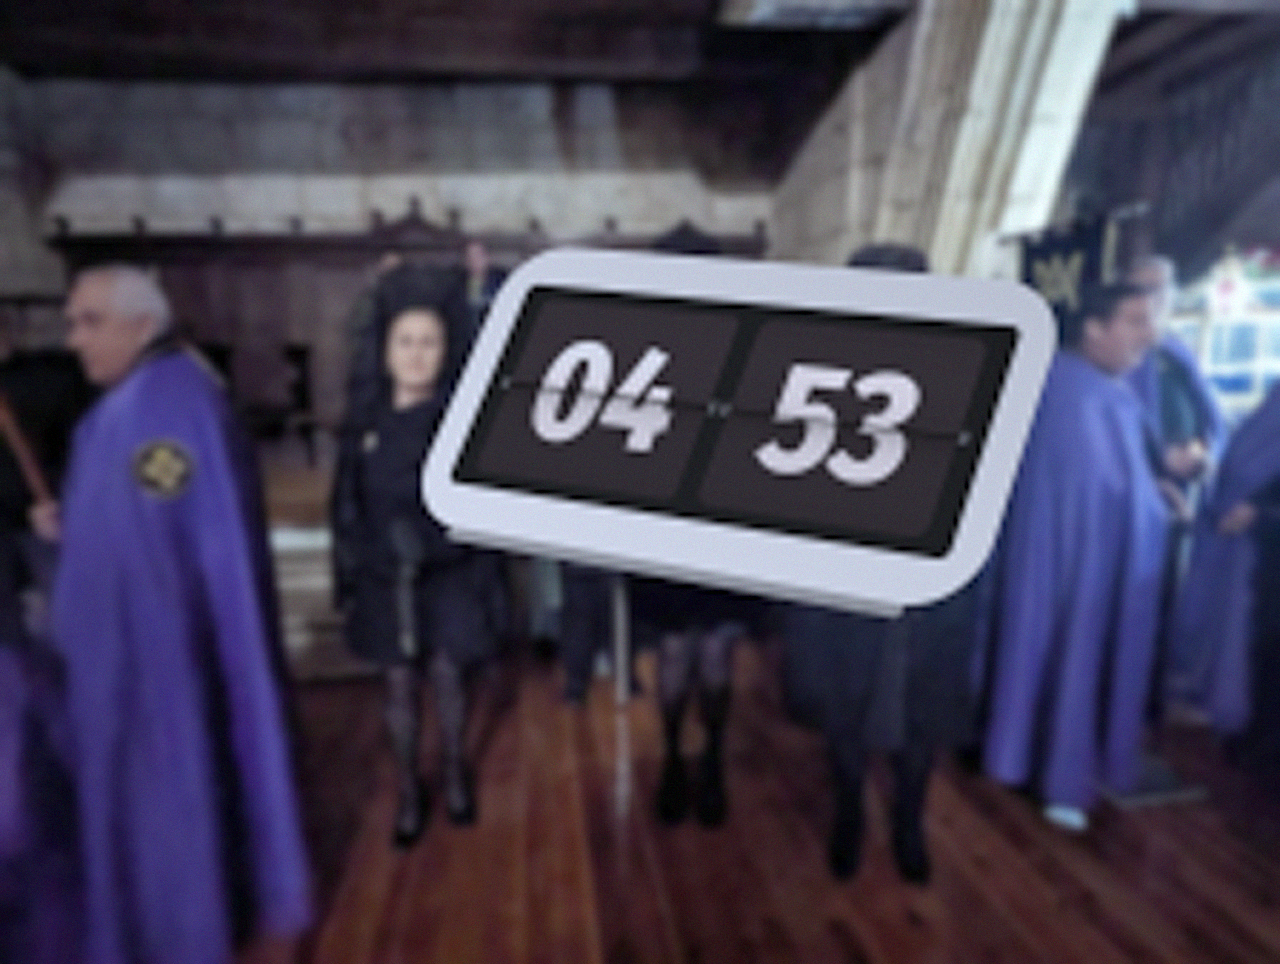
{"hour": 4, "minute": 53}
